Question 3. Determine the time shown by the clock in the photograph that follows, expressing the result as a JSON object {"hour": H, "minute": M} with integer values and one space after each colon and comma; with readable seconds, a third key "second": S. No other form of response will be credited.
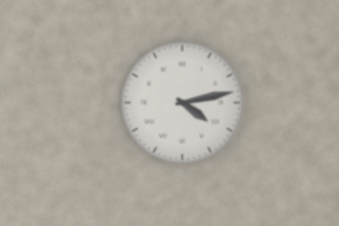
{"hour": 4, "minute": 13}
